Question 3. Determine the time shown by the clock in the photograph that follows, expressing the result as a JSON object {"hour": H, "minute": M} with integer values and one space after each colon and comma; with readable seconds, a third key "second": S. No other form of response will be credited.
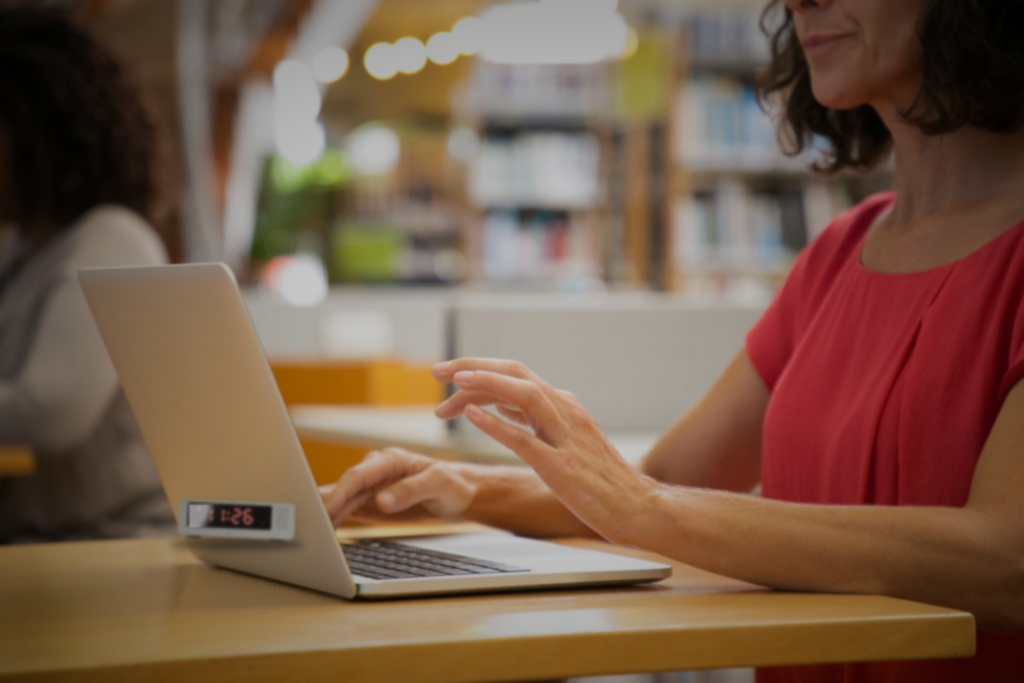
{"hour": 11, "minute": 26}
